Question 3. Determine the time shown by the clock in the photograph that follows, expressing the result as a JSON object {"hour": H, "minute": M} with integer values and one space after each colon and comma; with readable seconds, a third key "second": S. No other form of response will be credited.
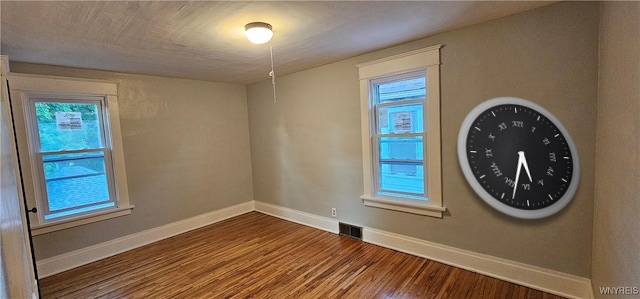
{"hour": 5, "minute": 33}
